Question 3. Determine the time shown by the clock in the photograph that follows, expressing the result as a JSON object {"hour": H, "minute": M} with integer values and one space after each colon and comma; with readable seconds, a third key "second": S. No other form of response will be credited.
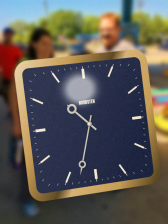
{"hour": 10, "minute": 33}
